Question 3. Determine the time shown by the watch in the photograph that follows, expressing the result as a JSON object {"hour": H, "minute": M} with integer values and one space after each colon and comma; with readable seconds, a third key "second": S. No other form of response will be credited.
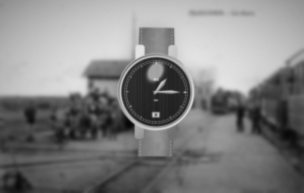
{"hour": 1, "minute": 15}
